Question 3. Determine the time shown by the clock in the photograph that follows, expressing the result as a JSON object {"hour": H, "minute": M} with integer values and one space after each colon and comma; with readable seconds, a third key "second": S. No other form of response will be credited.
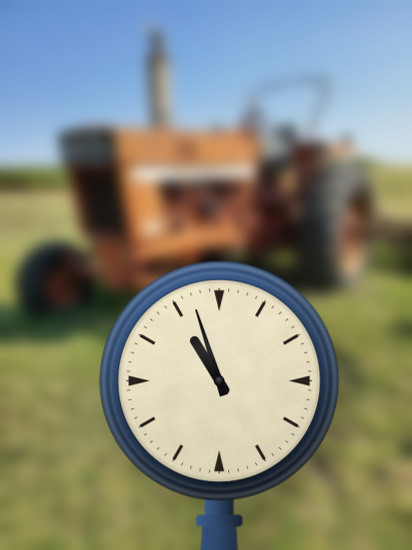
{"hour": 10, "minute": 57}
